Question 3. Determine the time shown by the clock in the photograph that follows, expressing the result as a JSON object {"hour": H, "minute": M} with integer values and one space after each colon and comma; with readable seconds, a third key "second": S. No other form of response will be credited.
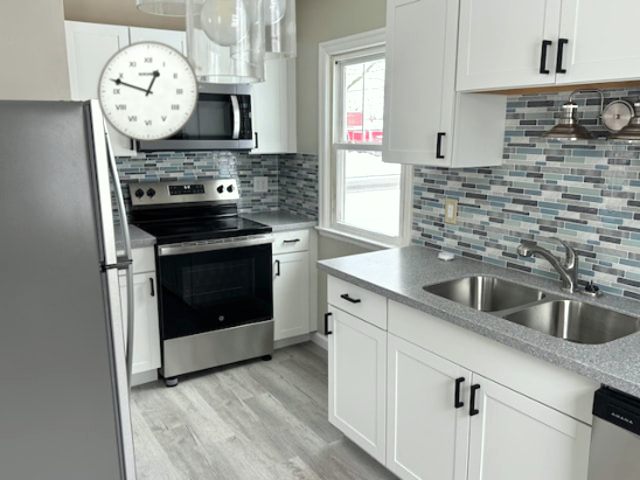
{"hour": 12, "minute": 48}
